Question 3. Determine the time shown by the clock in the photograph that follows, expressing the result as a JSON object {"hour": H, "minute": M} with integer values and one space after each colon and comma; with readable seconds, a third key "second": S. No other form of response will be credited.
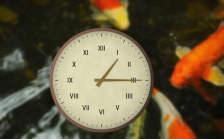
{"hour": 1, "minute": 15}
